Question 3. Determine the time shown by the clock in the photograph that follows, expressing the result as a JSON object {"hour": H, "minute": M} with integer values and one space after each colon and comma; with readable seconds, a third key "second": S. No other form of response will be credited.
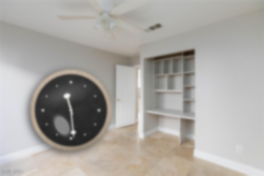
{"hour": 11, "minute": 29}
